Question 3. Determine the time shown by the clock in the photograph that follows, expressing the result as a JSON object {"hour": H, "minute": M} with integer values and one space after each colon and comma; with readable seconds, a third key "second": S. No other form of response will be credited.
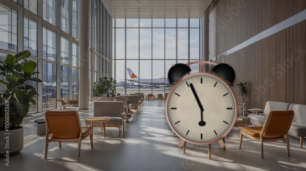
{"hour": 5, "minute": 56}
